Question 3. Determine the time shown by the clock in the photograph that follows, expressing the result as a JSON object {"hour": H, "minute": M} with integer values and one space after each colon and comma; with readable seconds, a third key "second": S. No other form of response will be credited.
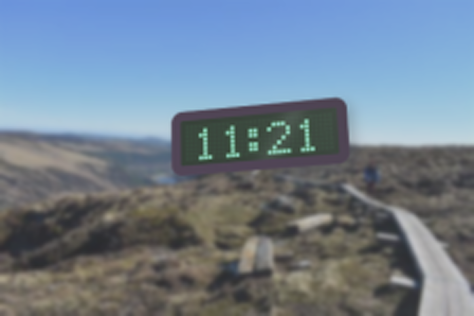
{"hour": 11, "minute": 21}
